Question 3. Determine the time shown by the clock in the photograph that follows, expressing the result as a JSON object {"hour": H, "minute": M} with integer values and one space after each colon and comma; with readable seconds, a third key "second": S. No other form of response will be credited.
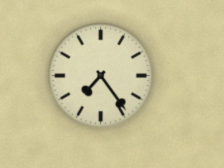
{"hour": 7, "minute": 24}
